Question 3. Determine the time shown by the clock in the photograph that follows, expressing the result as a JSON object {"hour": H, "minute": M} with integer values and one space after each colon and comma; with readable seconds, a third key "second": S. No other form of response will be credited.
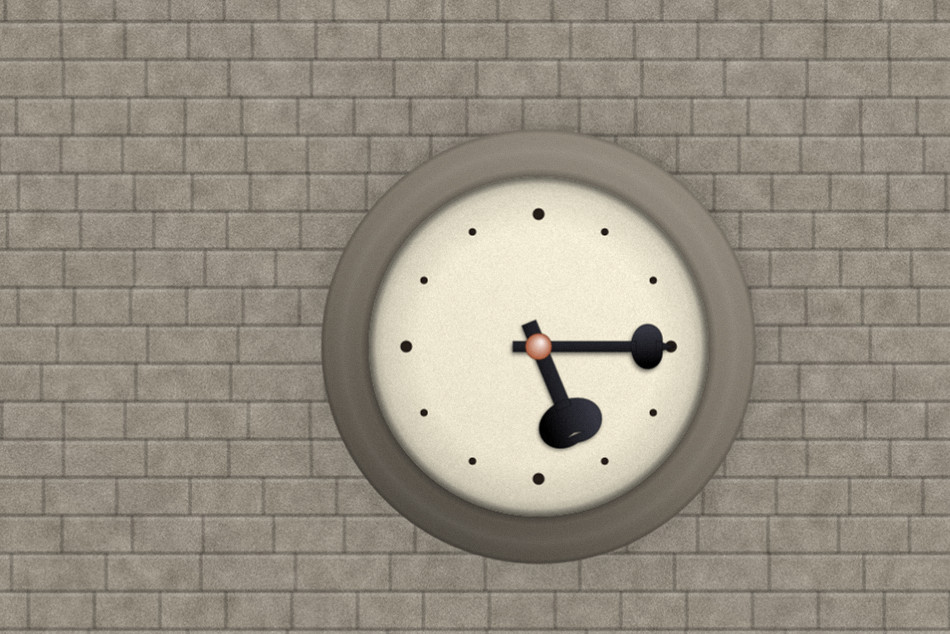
{"hour": 5, "minute": 15}
